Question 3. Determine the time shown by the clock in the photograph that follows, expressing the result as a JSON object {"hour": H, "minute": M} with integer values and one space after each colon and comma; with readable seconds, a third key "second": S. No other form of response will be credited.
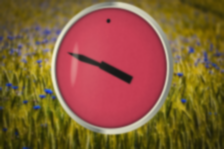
{"hour": 3, "minute": 48}
